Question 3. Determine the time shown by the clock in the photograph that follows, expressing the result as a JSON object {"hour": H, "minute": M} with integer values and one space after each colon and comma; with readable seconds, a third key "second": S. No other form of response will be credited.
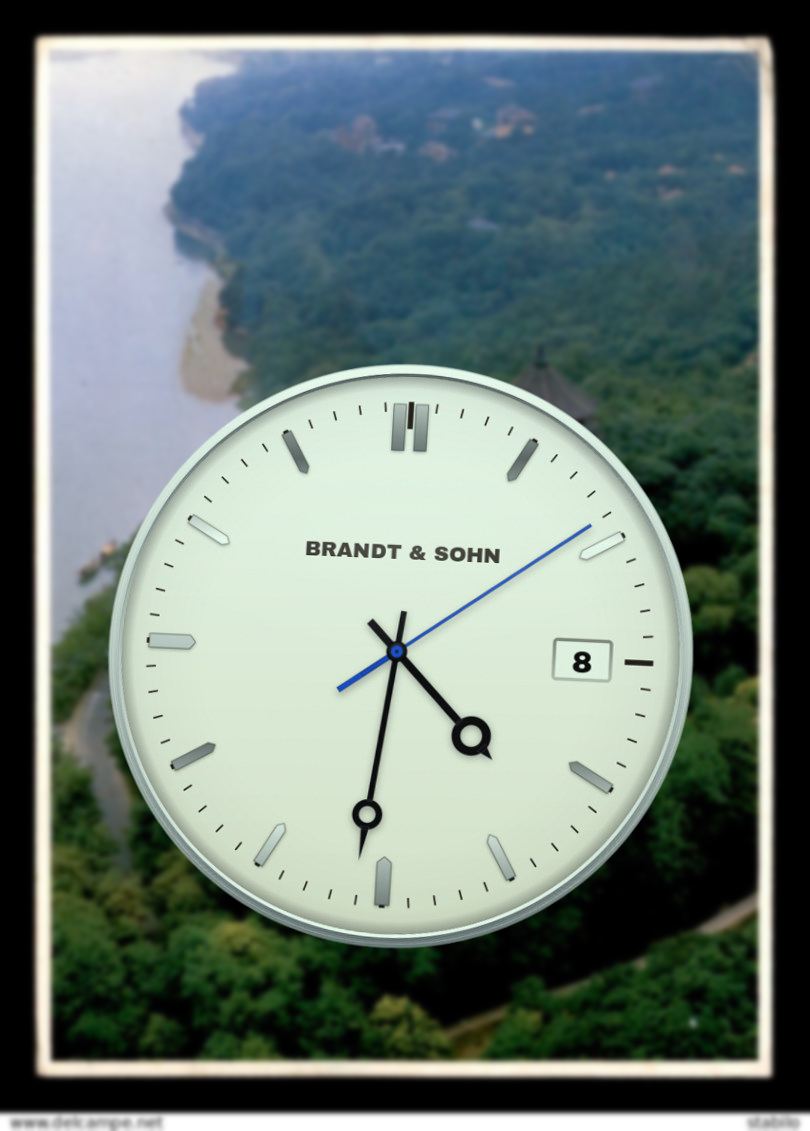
{"hour": 4, "minute": 31, "second": 9}
